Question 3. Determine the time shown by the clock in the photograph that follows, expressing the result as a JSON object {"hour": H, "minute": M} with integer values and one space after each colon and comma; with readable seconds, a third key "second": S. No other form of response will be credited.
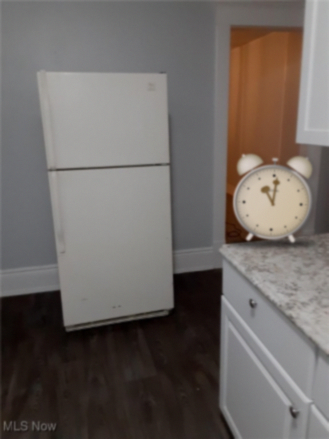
{"hour": 11, "minute": 1}
